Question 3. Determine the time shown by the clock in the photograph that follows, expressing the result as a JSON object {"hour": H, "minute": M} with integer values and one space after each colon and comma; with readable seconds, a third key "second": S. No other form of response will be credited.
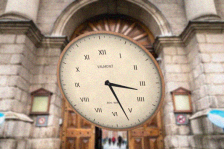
{"hour": 3, "minute": 27}
